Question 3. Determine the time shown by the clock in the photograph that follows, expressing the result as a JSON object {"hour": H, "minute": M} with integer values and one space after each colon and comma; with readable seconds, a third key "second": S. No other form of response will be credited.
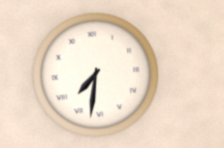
{"hour": 7, "minute": 32}
